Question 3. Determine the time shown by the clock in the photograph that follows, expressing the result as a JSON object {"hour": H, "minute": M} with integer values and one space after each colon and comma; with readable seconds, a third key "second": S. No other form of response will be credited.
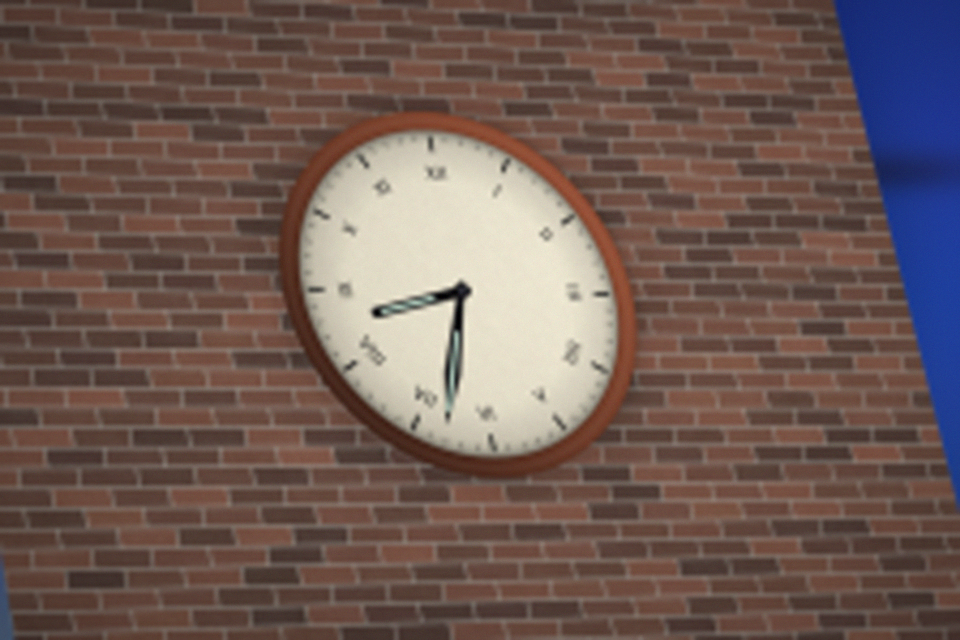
{"hour": 8, "minute": 33}
